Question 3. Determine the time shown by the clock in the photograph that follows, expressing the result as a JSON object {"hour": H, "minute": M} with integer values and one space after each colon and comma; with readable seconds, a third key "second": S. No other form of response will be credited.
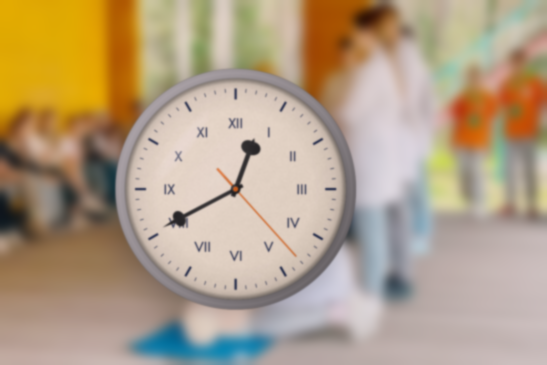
{"hour": 12, "minute": 40, "second": 23}
